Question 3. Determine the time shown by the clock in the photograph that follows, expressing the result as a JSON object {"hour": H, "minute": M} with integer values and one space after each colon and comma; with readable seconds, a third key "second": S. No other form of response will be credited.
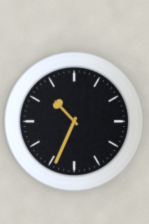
{"hour": 10, "minute": 34}
